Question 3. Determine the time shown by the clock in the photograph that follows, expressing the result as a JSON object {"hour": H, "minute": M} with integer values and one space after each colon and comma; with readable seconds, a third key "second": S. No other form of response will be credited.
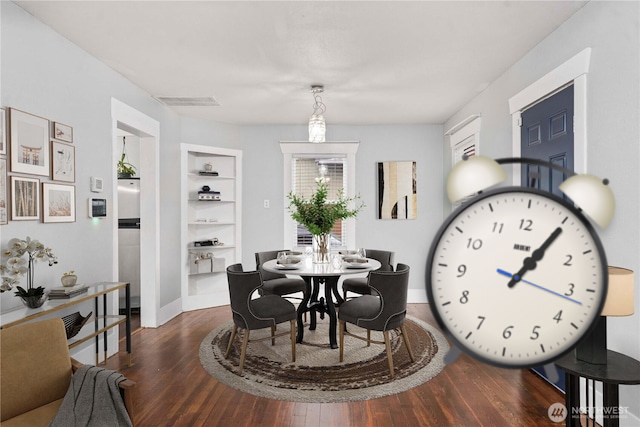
{"hour": 1, "minute": 5, "second": 17}
